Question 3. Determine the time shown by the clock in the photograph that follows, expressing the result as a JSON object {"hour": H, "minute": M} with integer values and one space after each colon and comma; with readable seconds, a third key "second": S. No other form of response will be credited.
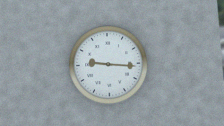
{"hour": 9, "minute": 16}
